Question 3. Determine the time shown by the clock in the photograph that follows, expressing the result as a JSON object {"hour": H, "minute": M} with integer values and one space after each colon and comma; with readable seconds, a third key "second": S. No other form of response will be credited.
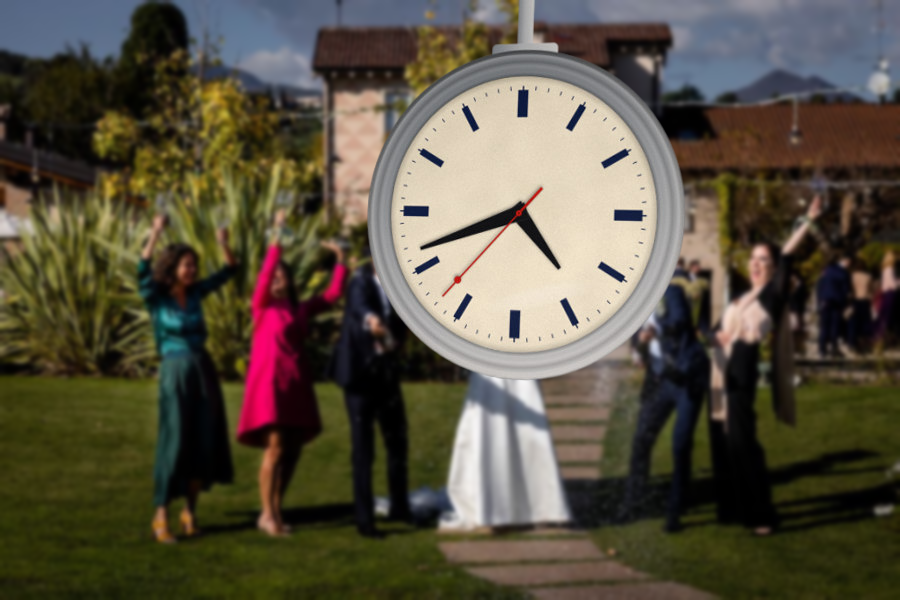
{"hour": 4, "minute": 41, "second": 37}
